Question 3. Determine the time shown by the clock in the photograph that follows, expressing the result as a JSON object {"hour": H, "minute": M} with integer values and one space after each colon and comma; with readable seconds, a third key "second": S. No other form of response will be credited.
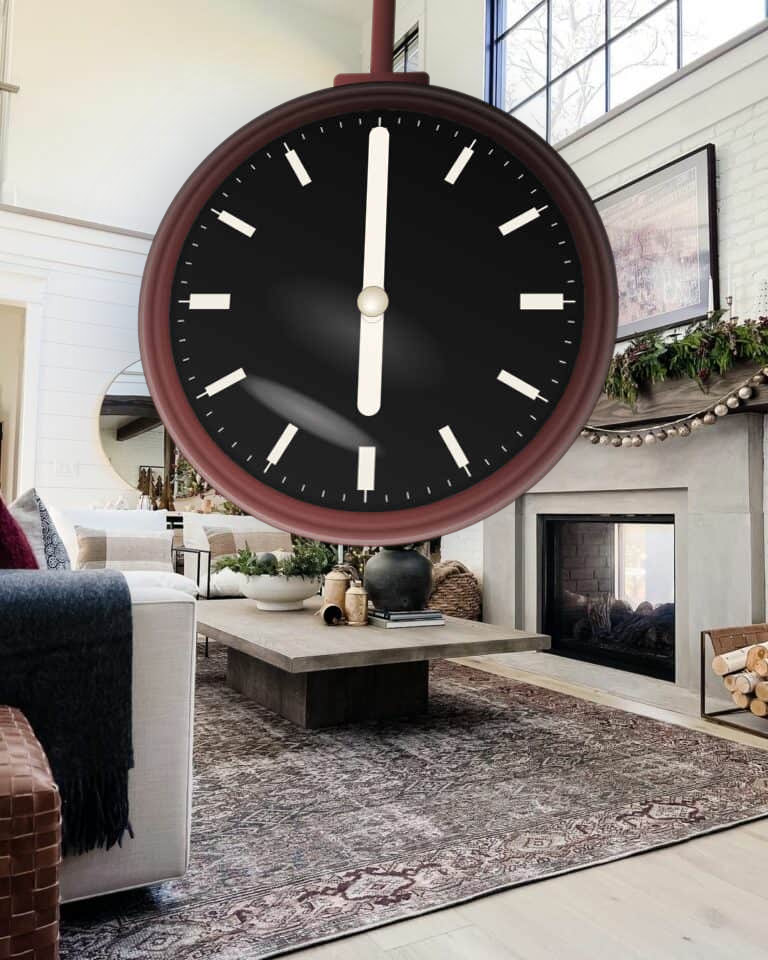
{"hour": 6, "minute": 0}
